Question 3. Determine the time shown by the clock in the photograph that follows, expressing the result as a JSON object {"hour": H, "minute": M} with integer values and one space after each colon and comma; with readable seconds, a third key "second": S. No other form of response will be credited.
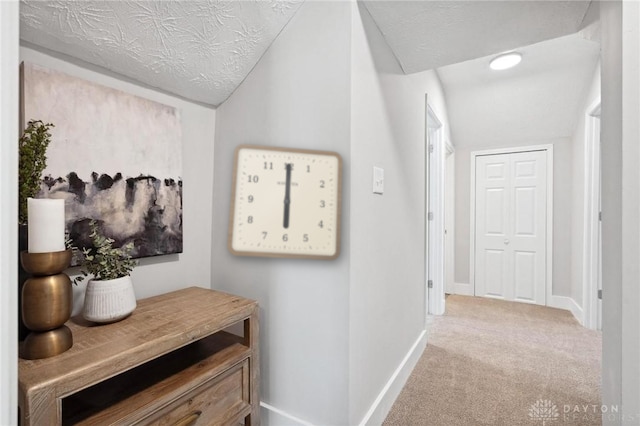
{"hour": 6, "minute": 0}
